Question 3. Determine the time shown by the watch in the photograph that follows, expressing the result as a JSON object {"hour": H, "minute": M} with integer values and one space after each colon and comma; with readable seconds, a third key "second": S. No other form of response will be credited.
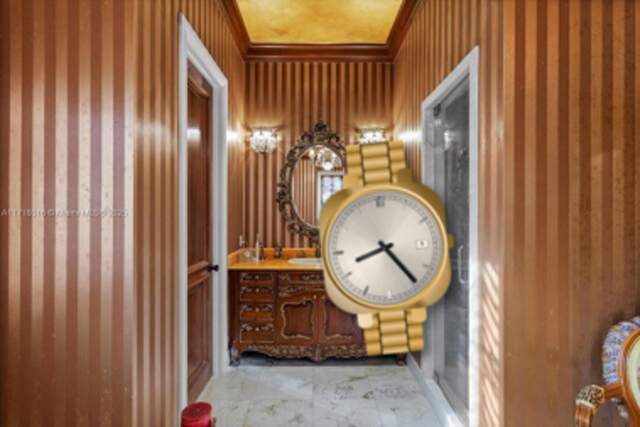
{"hour": 8, "minute": 24}
